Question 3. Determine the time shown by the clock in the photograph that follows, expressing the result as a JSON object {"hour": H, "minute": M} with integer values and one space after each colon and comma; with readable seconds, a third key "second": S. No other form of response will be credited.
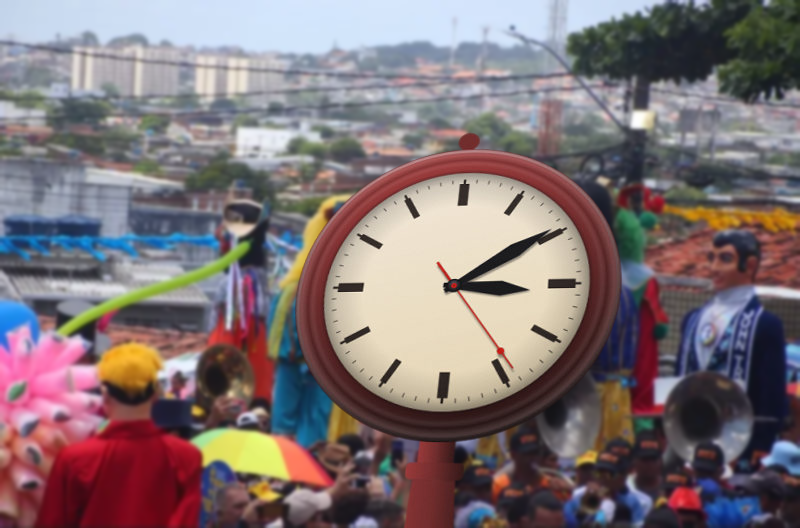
{"hour": 3, "minute": 9, "second": 24}
